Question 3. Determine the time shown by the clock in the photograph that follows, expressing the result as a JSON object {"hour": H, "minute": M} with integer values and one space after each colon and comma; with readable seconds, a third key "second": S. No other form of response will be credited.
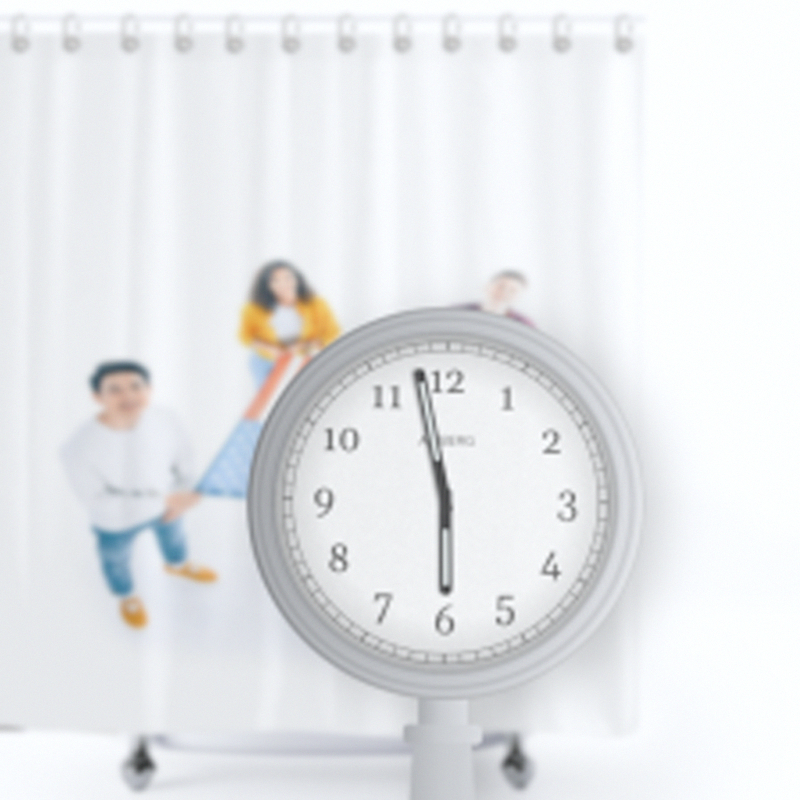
{"hour": 5, "minute": 58}
